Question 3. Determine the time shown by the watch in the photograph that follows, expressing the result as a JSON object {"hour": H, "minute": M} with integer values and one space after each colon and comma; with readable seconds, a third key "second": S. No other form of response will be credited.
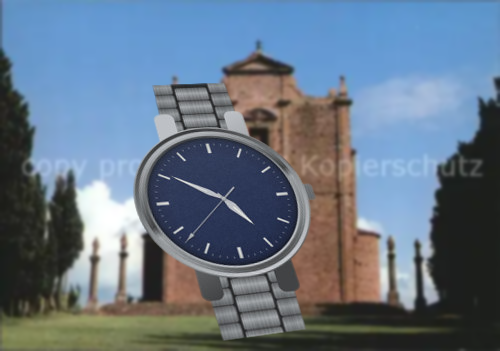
{"hour": 4, "minute": 50, "second": 38}
